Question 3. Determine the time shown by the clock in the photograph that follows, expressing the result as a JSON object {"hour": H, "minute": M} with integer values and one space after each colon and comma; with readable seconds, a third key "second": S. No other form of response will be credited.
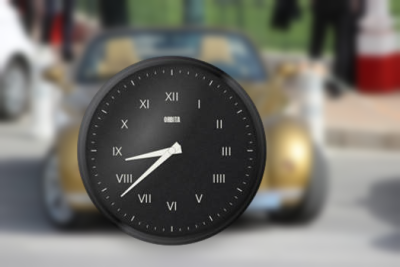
{"hour": 8, "minute": 38}
